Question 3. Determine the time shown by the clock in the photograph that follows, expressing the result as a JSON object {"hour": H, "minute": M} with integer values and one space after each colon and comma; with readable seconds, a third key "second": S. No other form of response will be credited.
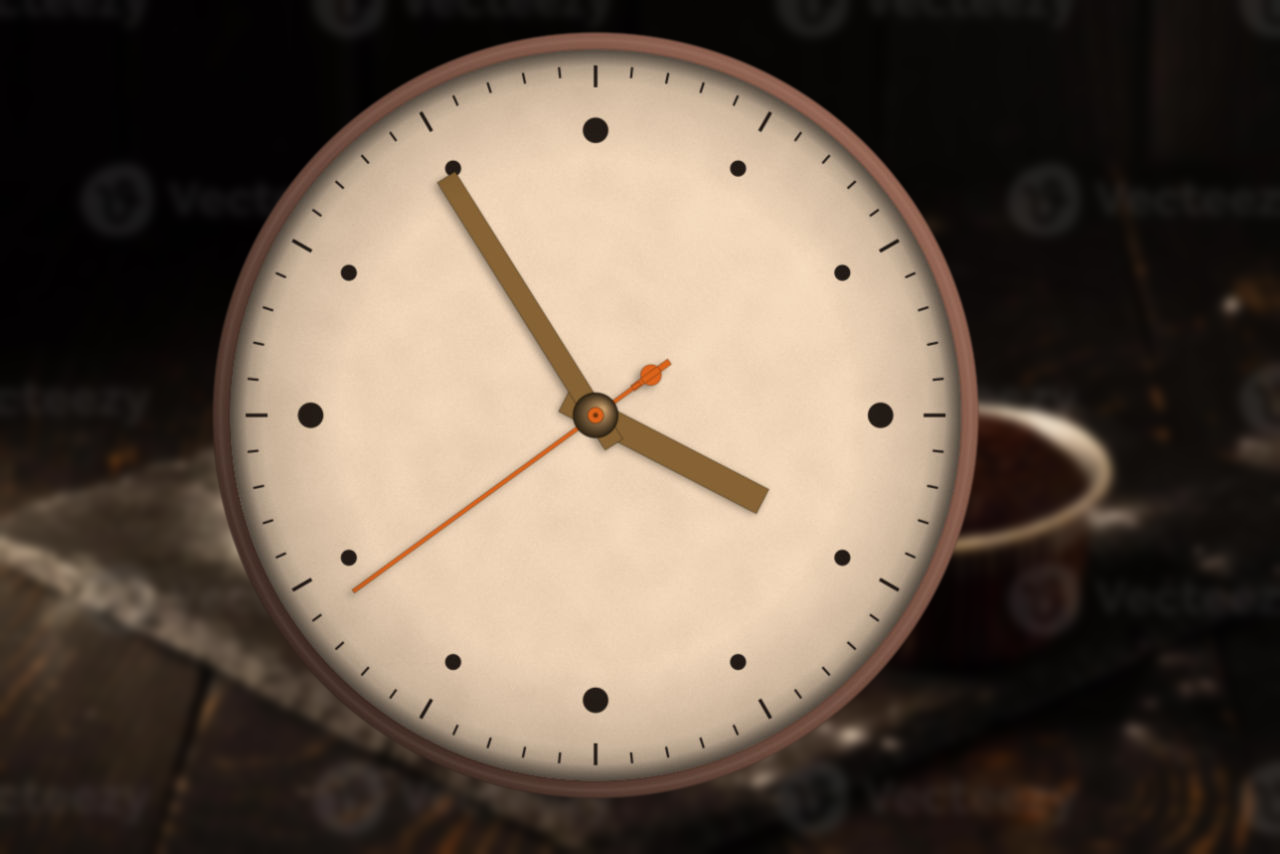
{"hour": 3, "minute": 54, "second": 39}
